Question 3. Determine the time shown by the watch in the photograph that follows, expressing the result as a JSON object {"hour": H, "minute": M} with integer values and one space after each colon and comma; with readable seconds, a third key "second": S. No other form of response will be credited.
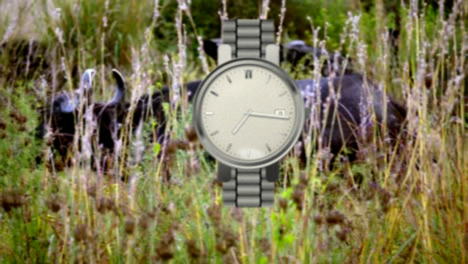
{"hour": 7, "minute": 16}
